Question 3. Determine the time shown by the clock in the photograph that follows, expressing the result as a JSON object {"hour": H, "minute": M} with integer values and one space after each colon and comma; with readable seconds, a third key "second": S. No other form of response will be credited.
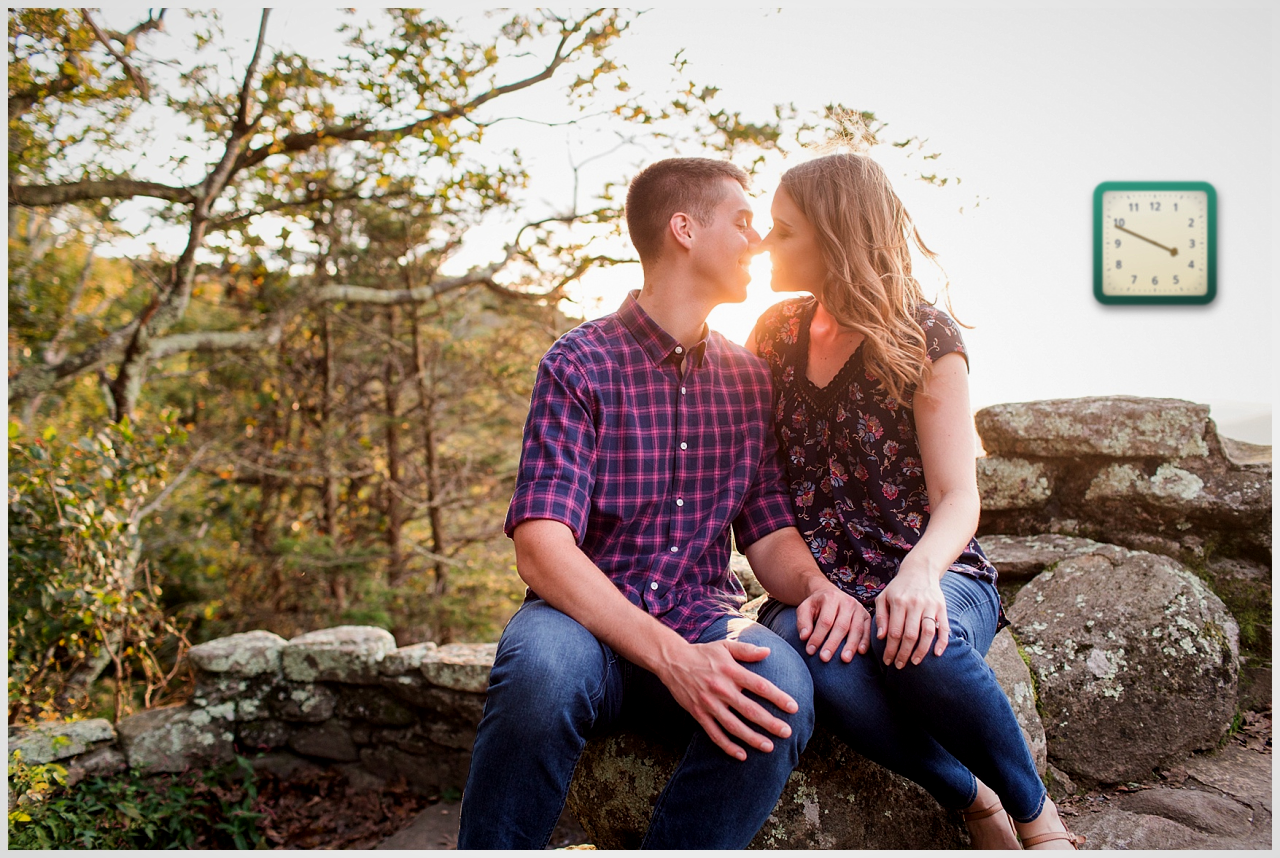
{"hour": 3, "minute": 49}
